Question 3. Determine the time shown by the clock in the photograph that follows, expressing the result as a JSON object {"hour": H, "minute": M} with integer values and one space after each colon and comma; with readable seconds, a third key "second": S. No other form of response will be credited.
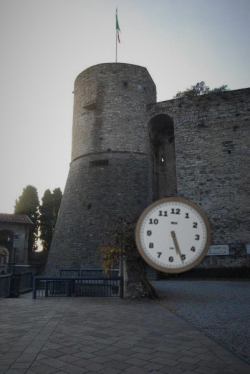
{"hour": 5, "minute": 26}
